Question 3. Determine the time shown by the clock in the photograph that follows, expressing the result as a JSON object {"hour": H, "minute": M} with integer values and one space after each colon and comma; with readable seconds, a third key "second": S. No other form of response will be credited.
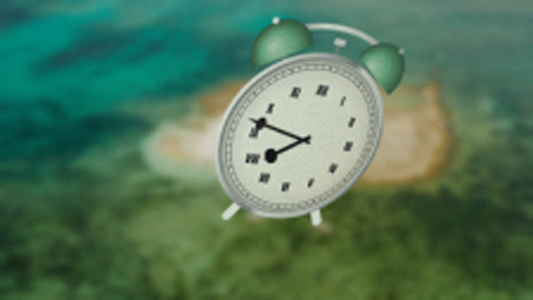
{"hour": 7, "minute": 47}
